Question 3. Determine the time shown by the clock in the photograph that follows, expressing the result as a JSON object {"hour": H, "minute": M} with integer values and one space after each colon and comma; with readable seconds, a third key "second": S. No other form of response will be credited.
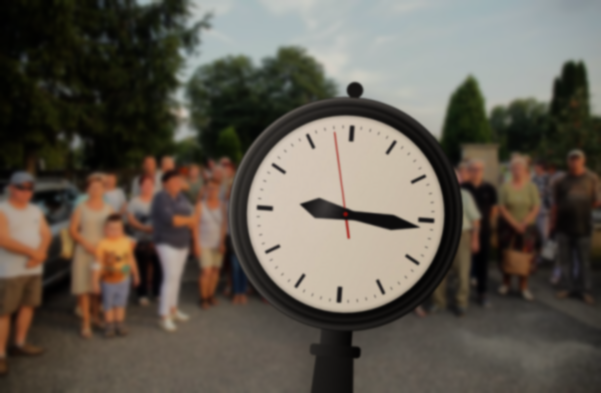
{"hour": 9, "minute": 15, "second": 58}
